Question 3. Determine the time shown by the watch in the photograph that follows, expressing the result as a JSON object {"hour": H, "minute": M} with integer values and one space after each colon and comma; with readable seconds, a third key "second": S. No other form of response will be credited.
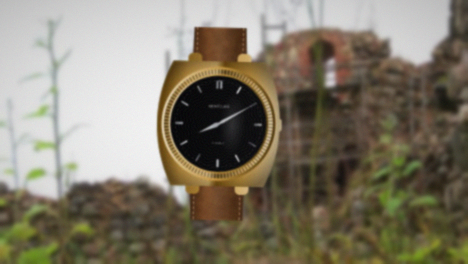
{"hour": 8, "minute": 10}
